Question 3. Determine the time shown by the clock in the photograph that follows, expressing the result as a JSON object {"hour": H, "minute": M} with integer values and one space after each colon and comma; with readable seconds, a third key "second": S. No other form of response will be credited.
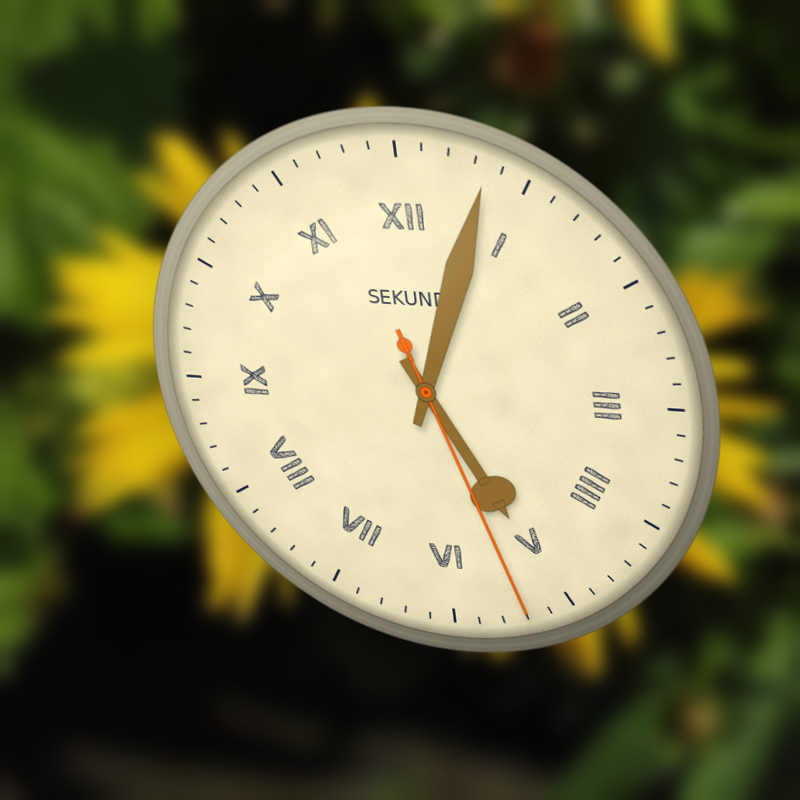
{"hour": 5, "minute": 3, "second": 27}
